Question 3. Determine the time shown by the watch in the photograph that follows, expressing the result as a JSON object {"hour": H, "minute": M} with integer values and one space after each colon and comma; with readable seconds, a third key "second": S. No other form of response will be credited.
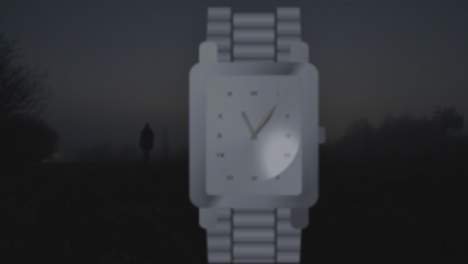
{"hour": 11, "minute": 6}
